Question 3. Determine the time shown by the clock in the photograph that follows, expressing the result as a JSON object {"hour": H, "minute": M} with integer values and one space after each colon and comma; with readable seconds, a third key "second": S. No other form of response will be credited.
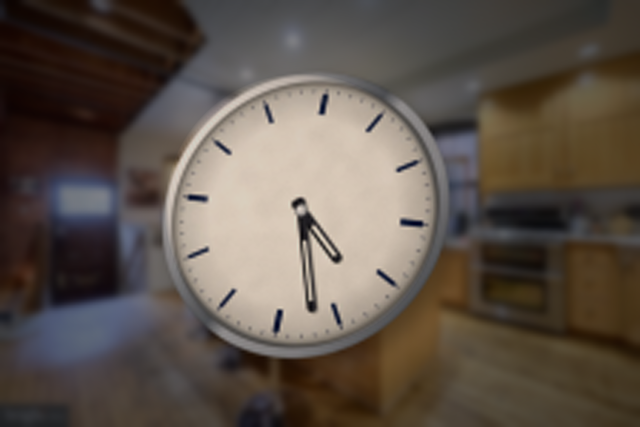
{"hour": 4, "minute": 27}
